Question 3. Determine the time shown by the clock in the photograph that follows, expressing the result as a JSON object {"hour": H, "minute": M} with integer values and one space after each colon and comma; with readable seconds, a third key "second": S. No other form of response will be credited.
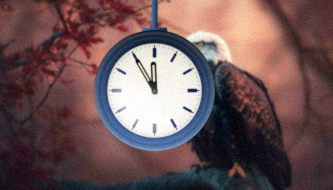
{"hour": 11, "minute": 55}
